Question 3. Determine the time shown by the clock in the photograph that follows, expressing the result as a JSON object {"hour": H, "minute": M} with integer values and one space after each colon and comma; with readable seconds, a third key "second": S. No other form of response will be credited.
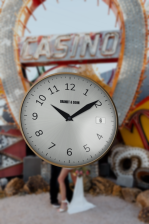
{"hour": 10, "minute": 9}
